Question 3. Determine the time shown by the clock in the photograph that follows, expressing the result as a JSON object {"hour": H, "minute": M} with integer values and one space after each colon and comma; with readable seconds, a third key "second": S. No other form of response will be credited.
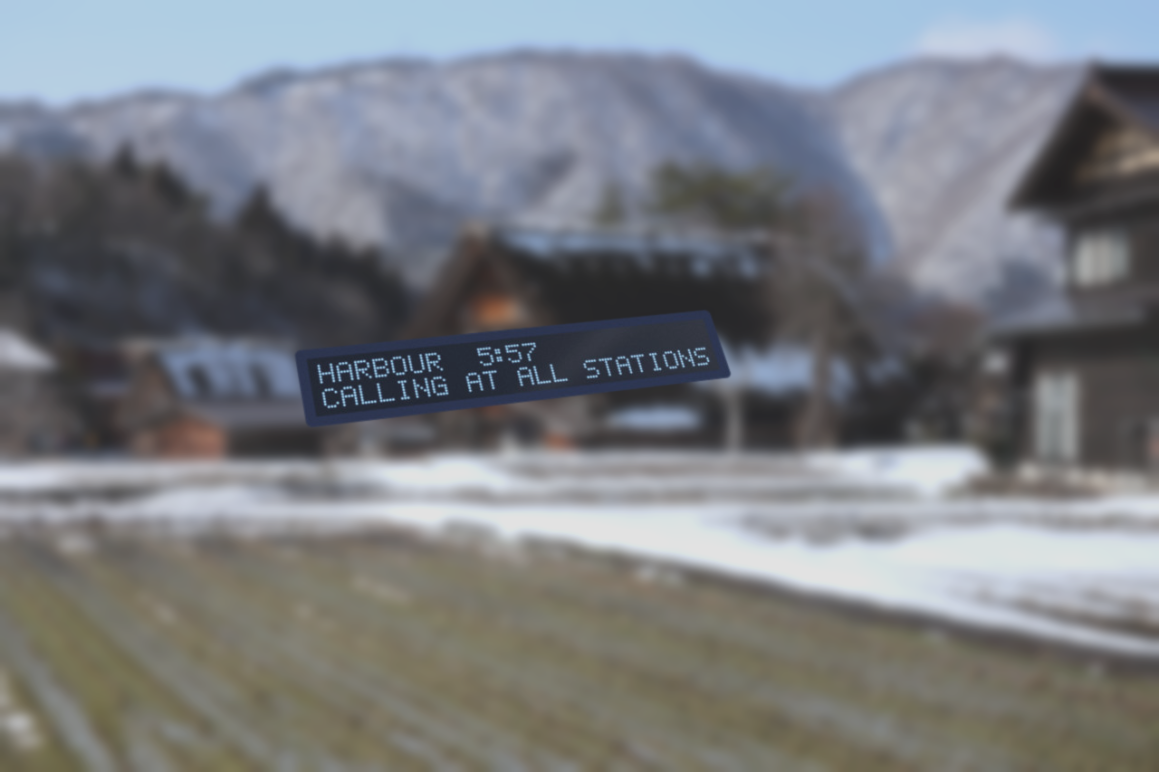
{"hour": 5, "minute": 57}
